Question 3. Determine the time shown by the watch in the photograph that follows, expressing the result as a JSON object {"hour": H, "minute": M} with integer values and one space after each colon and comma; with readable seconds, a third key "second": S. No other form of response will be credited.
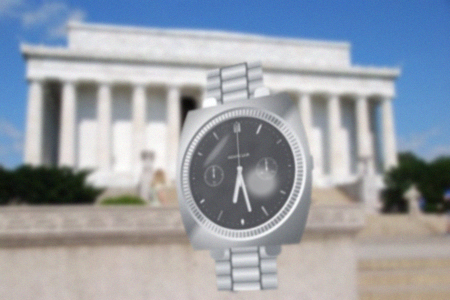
{"hour": 6, "minute": 28}
